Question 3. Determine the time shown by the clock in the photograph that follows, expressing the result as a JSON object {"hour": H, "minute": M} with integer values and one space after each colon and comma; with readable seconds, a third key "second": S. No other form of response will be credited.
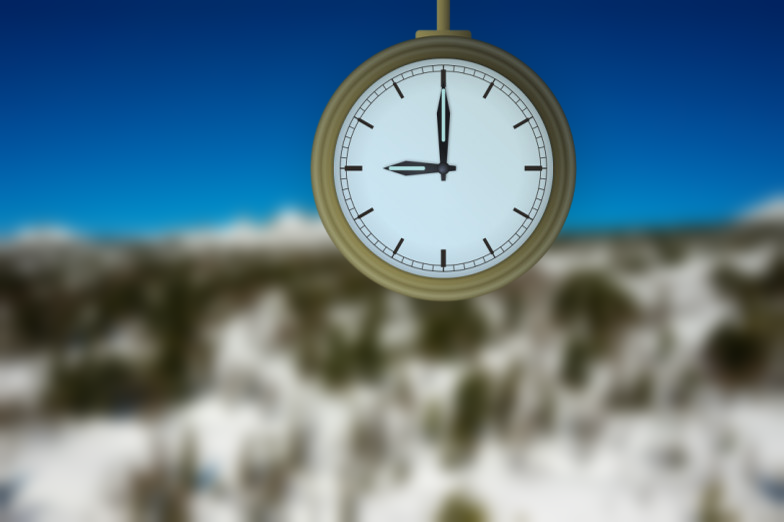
{"hour": 9, "minute": 0}
